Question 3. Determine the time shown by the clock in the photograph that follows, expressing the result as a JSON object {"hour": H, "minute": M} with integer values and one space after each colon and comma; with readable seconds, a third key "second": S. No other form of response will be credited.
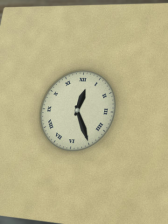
{"hour": 12, "minute": 25}
